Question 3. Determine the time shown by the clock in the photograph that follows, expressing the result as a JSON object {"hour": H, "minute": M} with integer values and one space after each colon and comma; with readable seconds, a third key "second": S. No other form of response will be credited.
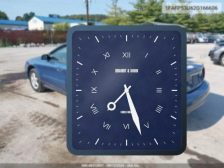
{"hour": 7, "minute": 27}
